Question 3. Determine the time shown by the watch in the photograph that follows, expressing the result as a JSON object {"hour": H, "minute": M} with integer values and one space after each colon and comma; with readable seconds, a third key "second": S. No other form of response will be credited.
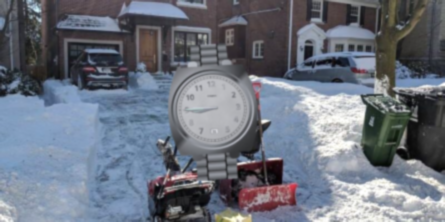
{"hour": 8, "minute": 45}
